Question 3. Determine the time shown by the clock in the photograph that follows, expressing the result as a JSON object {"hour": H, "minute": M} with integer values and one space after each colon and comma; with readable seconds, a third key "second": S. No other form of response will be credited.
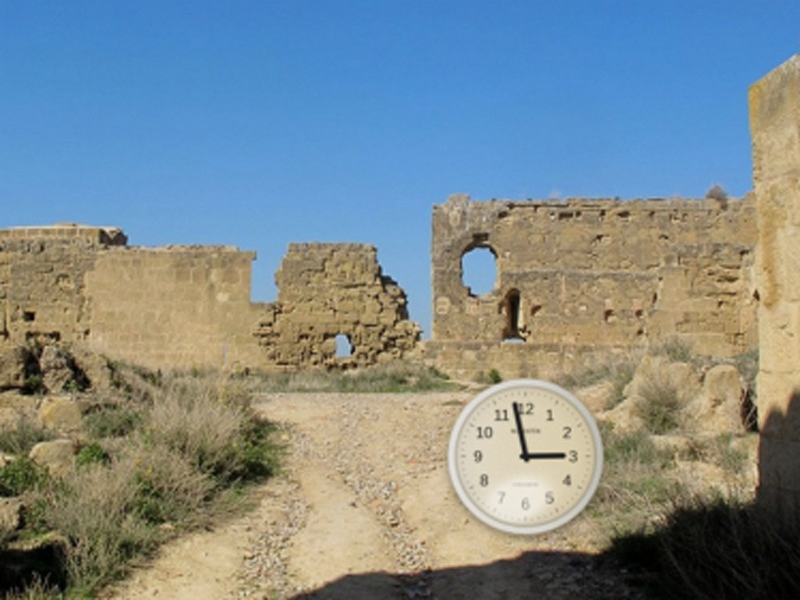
{"hour": 2, "minute": 58}
